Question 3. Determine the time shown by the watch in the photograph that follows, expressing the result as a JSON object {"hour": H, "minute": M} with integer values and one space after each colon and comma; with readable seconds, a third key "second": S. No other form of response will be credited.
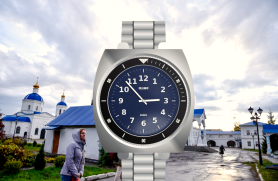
{"hour": 2, "minute": 53}
